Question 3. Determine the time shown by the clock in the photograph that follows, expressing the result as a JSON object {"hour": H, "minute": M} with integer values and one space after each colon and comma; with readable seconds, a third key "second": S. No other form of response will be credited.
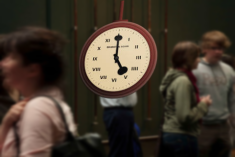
{"hour": 5, "minute": 0}
